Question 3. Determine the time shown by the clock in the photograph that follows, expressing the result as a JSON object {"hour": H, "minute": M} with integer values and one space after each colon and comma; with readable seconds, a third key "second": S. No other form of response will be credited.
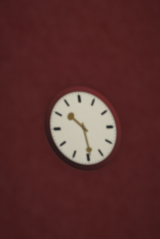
{"hour": 10, "minute": 29}
